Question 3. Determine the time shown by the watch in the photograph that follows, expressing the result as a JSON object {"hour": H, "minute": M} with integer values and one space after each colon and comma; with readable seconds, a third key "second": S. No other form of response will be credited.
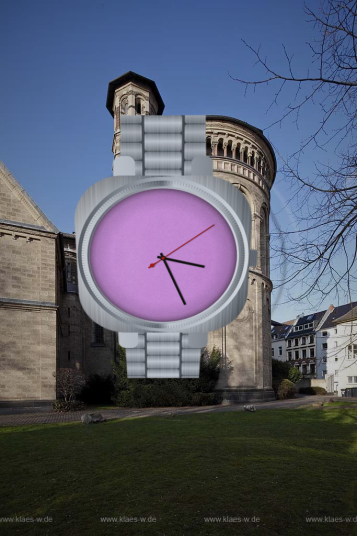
{"hour": 3, "minute": 26, "second": 9}
